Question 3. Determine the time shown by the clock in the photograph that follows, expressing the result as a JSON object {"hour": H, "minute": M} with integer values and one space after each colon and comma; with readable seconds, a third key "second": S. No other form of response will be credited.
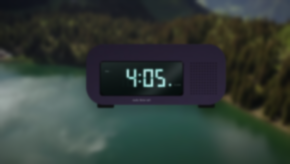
{"hour": 4, "minute": 5}
